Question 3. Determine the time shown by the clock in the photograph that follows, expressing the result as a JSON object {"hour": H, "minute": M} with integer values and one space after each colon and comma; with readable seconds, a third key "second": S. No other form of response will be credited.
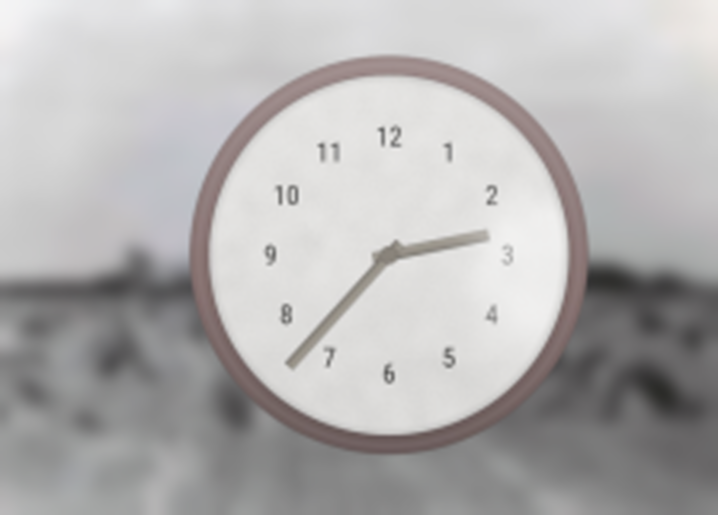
{"hour": 2, "minute": 37}
